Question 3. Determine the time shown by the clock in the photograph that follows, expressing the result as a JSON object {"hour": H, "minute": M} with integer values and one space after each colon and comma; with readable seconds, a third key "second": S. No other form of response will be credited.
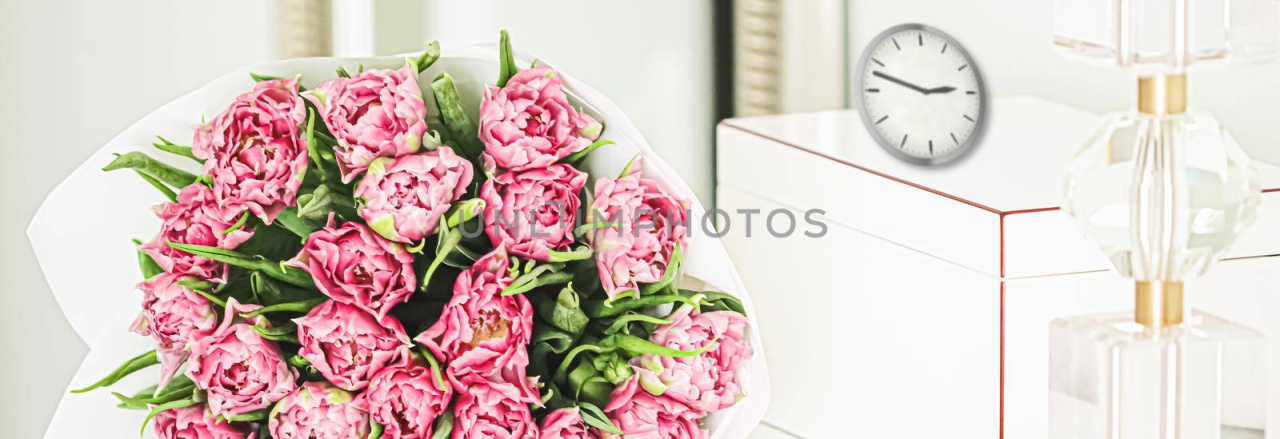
{"hour": 2, "minute": 48}
